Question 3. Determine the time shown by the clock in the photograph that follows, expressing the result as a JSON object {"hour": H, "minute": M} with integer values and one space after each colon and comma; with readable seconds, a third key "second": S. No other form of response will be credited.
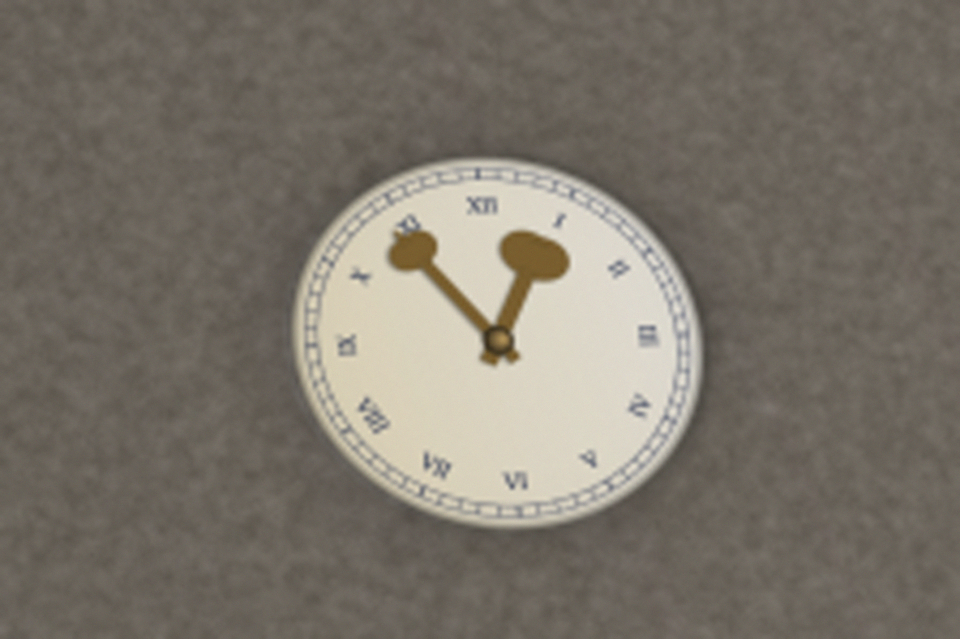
{"hour": 12, "minute": 54}
